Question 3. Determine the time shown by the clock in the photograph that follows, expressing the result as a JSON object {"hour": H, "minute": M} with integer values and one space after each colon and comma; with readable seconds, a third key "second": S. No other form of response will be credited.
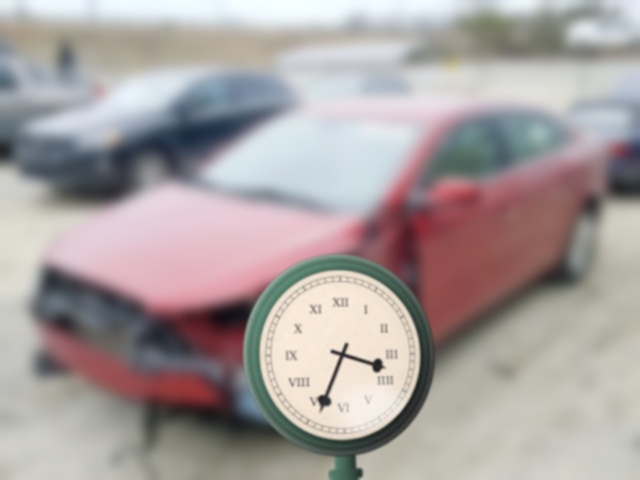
{"hour": 3, "minute": 34}
